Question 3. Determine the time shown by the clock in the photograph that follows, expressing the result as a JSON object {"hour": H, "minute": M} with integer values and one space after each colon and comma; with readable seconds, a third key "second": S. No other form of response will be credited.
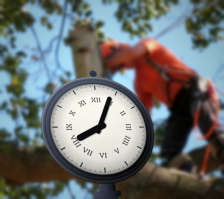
{"hour": 8, "minute": 4}
